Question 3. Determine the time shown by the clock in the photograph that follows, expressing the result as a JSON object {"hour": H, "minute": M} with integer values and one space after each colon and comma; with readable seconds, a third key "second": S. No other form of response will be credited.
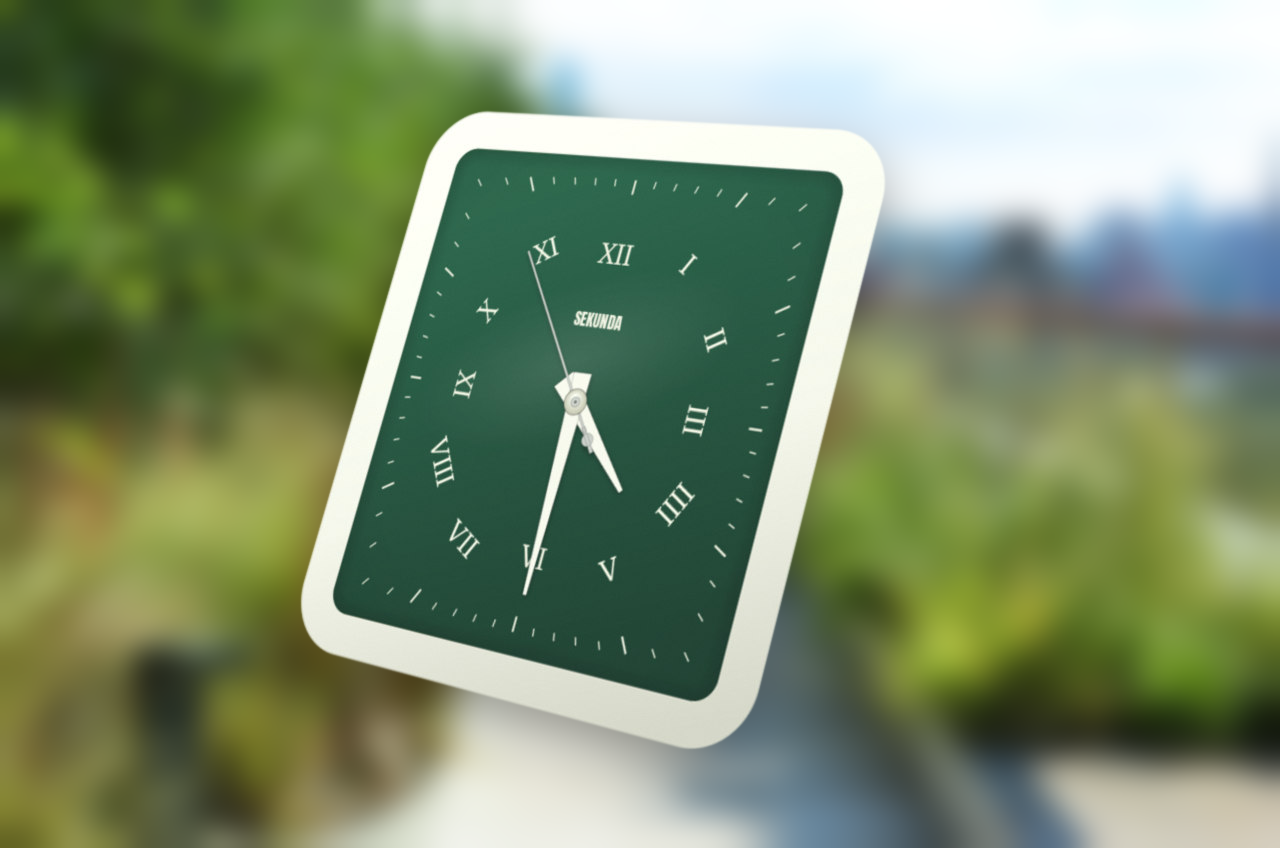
{"hour": 4, "minute": 29, "second": 54}
